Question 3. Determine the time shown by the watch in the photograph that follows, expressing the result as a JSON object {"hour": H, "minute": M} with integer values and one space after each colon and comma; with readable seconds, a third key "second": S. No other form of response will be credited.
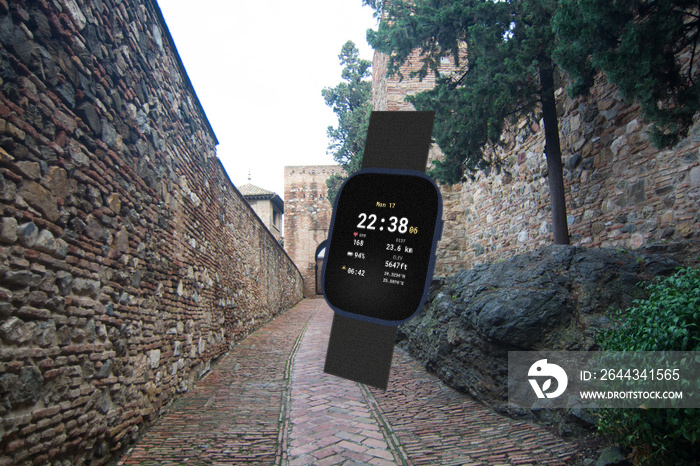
{"hour": 22, "minute": 38}
